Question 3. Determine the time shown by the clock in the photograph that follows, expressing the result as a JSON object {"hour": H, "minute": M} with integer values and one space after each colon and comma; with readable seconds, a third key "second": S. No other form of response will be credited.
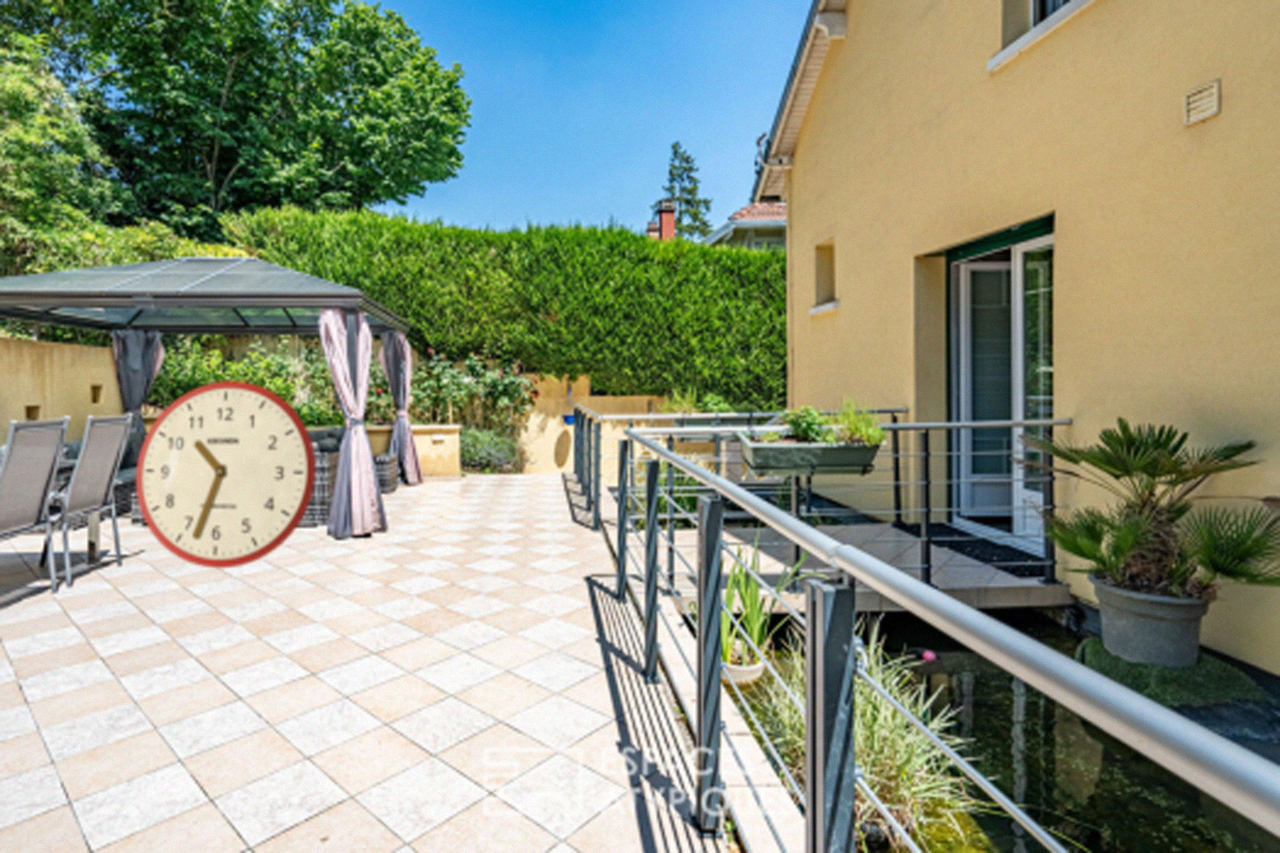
{"hour": 10, "minute": 33}
